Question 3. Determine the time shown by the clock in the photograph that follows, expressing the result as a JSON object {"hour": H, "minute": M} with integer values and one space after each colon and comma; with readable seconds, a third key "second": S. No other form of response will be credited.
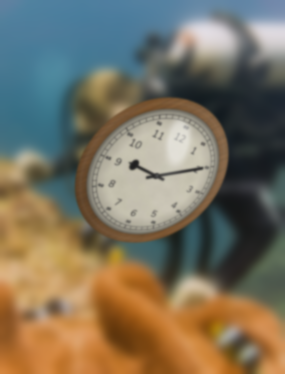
{"hour": 9, "minute": 10}
